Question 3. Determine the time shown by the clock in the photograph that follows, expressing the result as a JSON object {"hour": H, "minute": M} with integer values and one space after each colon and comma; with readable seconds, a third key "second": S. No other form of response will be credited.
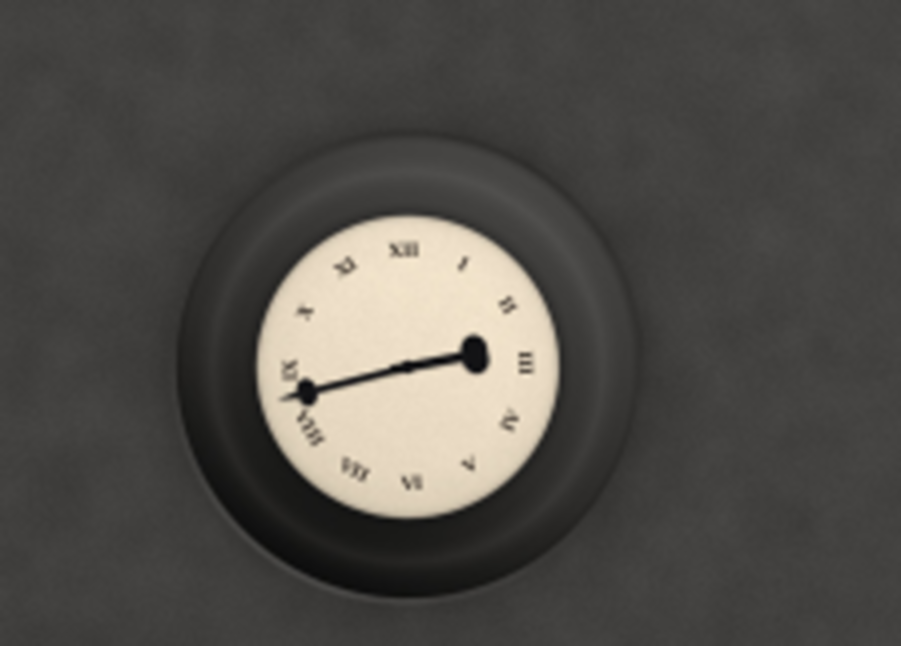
{"hour": 2, "minute": 43}
